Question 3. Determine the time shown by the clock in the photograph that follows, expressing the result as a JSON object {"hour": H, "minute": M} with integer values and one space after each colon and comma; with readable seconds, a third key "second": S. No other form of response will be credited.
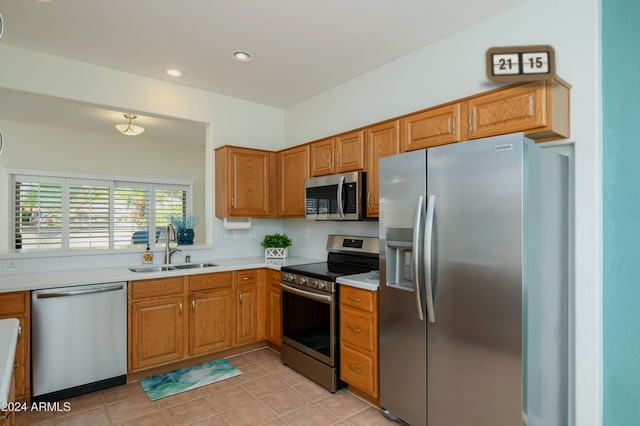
{"hour": 21, "minute": 15}
